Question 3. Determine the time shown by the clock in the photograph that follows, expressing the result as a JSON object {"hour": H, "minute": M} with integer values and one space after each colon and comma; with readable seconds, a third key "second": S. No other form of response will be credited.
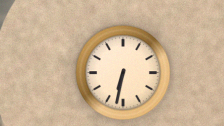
{"hour": 6, "minute": 32}
